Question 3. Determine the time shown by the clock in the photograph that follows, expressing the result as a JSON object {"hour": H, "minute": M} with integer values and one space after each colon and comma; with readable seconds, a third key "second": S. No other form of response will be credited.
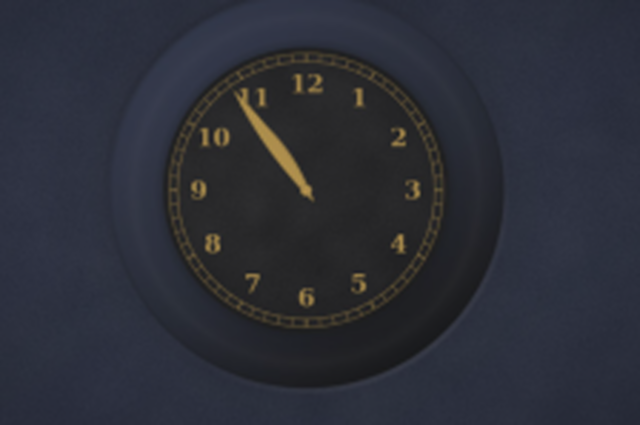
{"hour": 10, "minute": 54}
